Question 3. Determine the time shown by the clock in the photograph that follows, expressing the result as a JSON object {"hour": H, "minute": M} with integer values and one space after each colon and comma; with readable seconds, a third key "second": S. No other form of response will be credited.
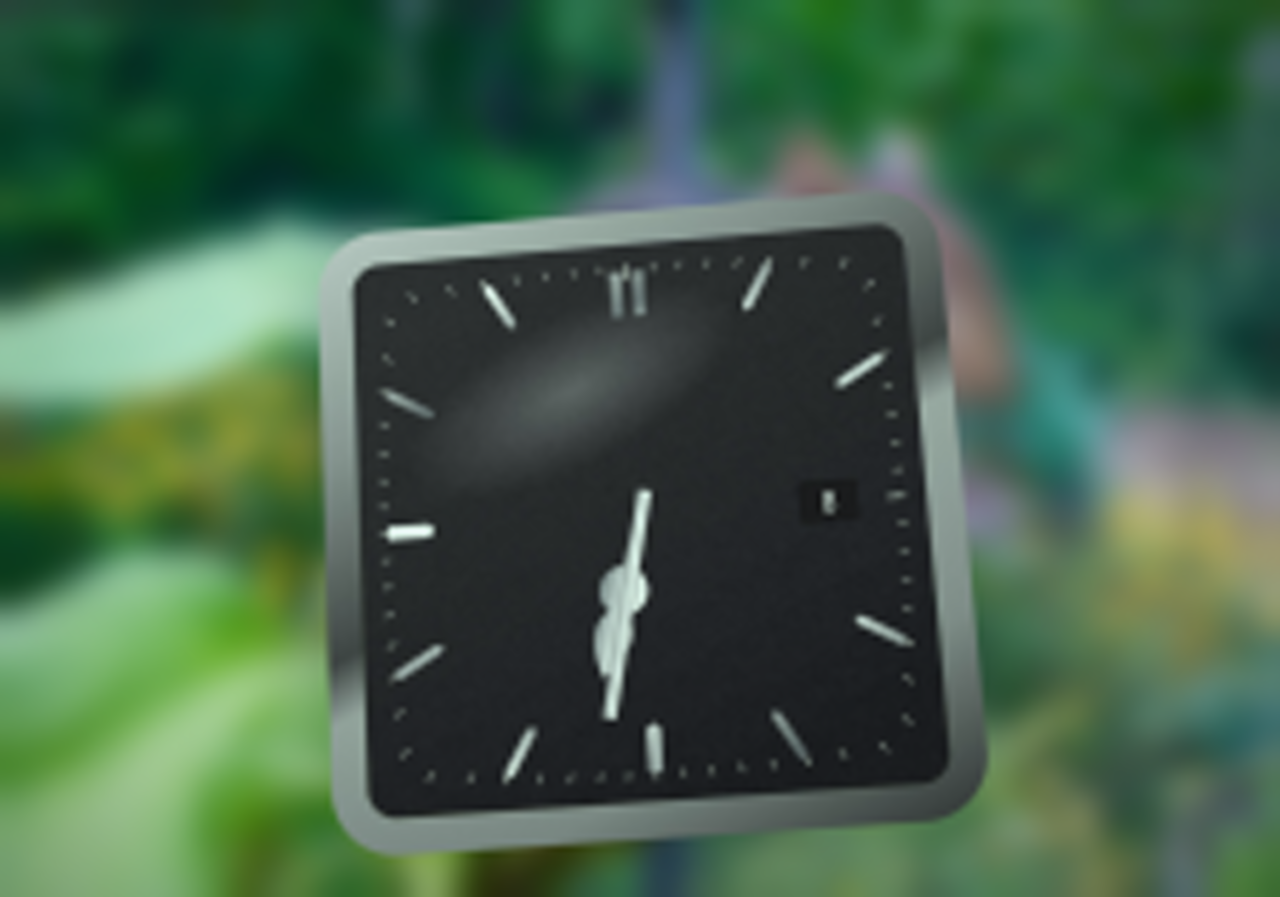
{"hour": 6, "minute": 32}
